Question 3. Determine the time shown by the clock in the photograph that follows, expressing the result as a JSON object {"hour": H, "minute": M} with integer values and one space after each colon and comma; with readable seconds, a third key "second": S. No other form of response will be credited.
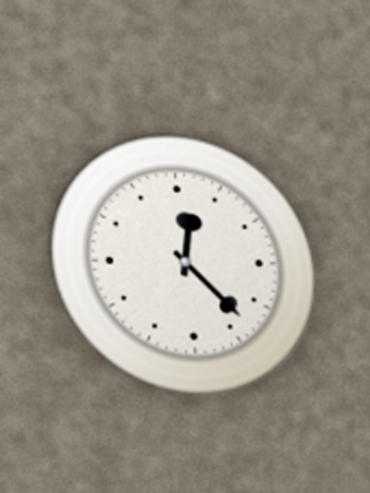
{"hour": 12, "minute": 23}
